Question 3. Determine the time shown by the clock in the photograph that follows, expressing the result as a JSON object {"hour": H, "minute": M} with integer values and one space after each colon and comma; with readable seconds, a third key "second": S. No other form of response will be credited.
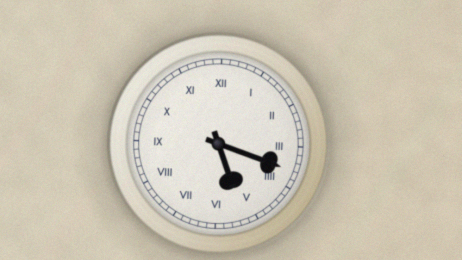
{"hour": 5, "minute": 18}
